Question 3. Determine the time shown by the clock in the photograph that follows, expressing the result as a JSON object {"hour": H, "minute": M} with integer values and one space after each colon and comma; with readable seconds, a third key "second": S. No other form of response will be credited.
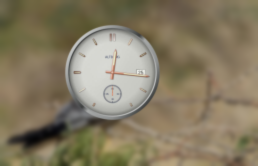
{"hour": 12, "minute": 16}
